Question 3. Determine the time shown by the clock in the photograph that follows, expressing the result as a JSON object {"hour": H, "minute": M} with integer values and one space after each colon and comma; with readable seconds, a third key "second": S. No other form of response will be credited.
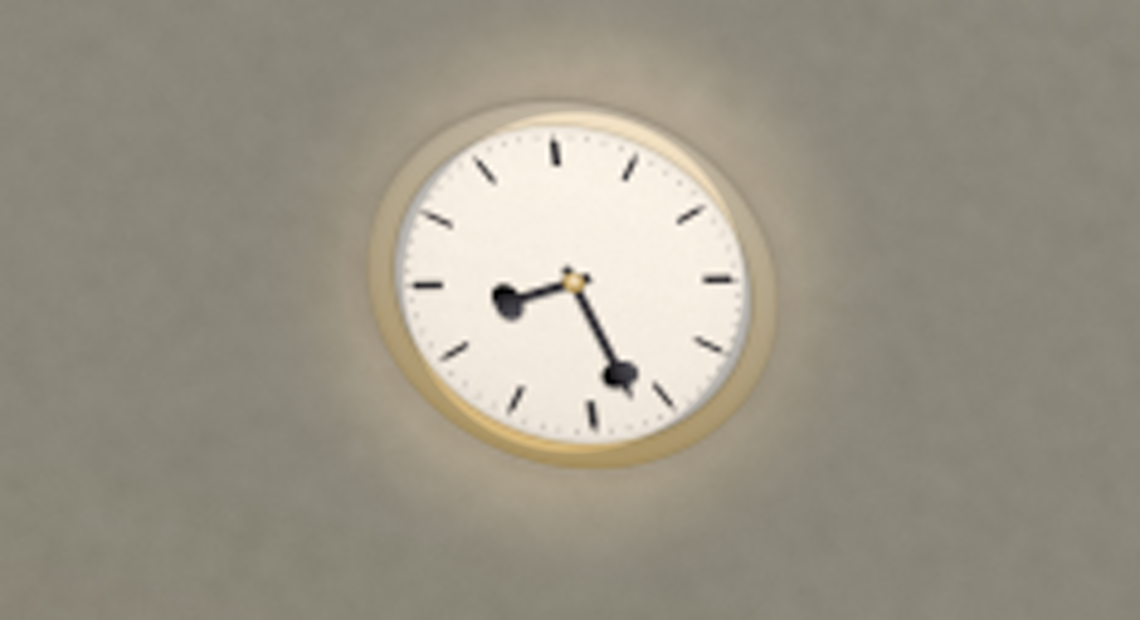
{"hour": 8, "minute": 27}
